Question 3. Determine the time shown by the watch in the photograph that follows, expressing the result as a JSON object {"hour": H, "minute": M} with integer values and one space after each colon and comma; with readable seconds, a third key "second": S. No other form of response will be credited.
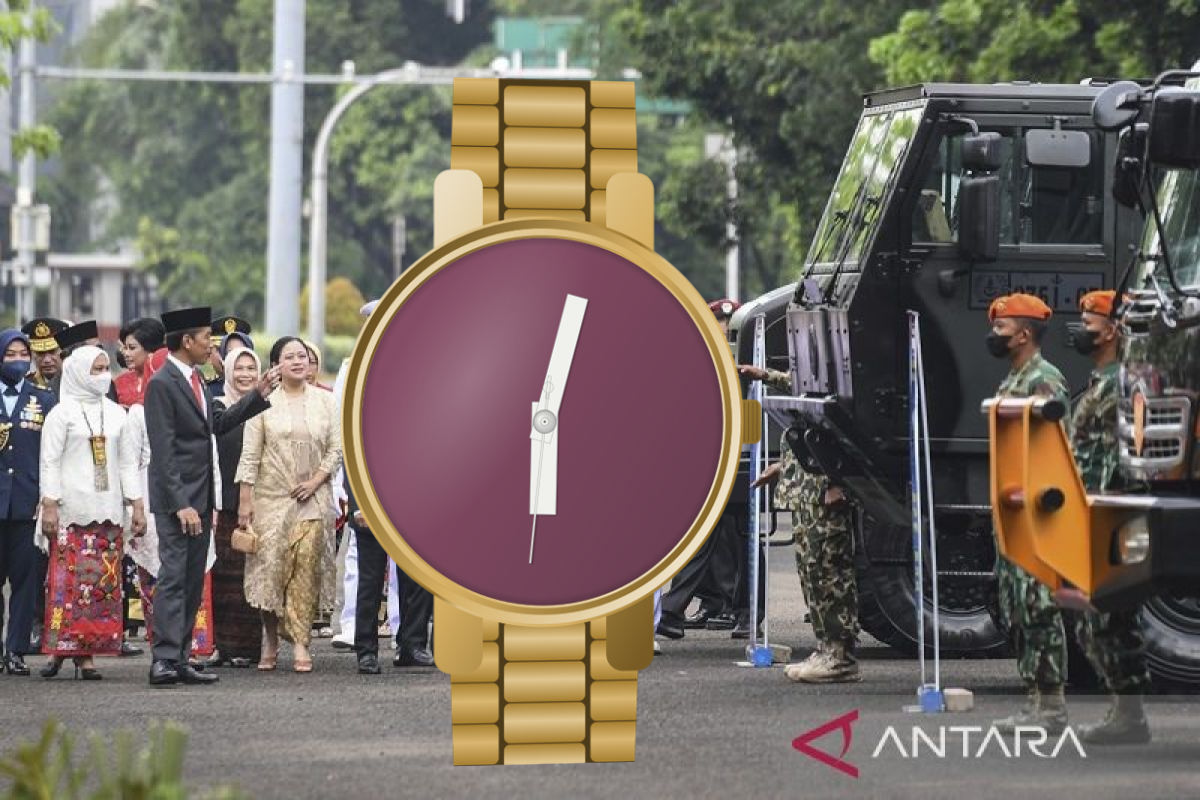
{"hour": 6, "minute": 2, "second": 31}
